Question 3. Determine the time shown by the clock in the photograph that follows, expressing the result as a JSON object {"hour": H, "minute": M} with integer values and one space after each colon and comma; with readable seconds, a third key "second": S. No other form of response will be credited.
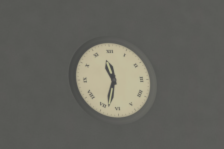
{"hour": 11, "minute": 33}
